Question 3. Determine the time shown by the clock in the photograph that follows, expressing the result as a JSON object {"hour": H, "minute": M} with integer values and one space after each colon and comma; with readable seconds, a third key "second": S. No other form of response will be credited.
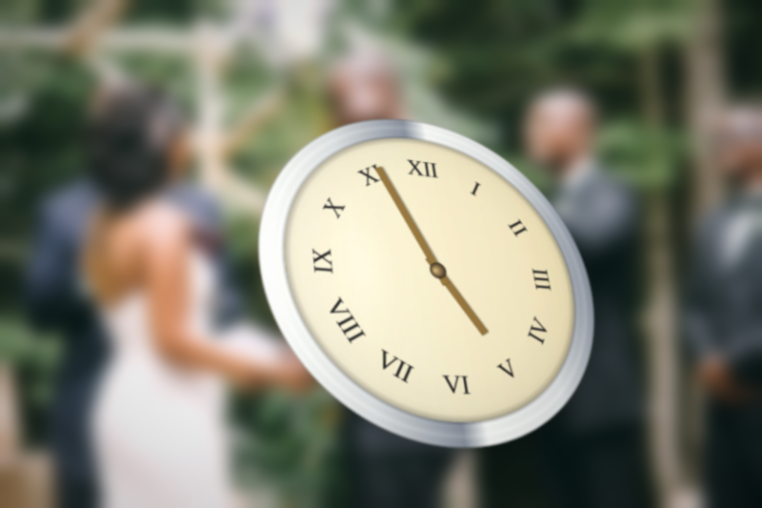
{"hour": 4, "minute": 56}
